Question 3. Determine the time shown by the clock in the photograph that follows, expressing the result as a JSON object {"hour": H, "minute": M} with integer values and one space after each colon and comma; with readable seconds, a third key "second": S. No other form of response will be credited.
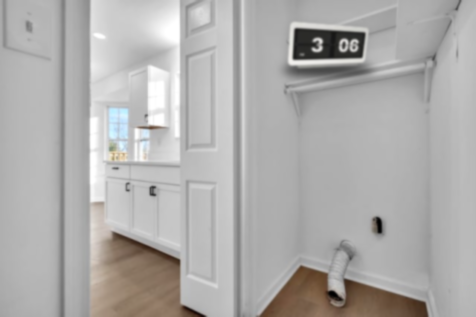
{"hour": 3, "minute": 6}
